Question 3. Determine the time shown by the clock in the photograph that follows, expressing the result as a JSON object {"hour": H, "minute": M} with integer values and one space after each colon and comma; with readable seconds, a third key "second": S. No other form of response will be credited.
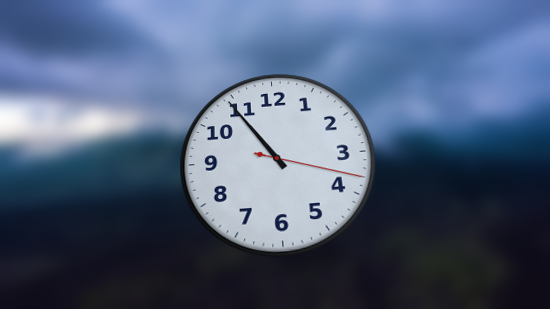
{"hour": 10, "minute": 54, "second": 18}
